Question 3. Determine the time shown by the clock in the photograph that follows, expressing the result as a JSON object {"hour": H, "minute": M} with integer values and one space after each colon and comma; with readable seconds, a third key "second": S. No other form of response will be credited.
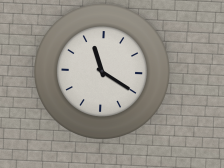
{"hour": 11, "minute": 20}
